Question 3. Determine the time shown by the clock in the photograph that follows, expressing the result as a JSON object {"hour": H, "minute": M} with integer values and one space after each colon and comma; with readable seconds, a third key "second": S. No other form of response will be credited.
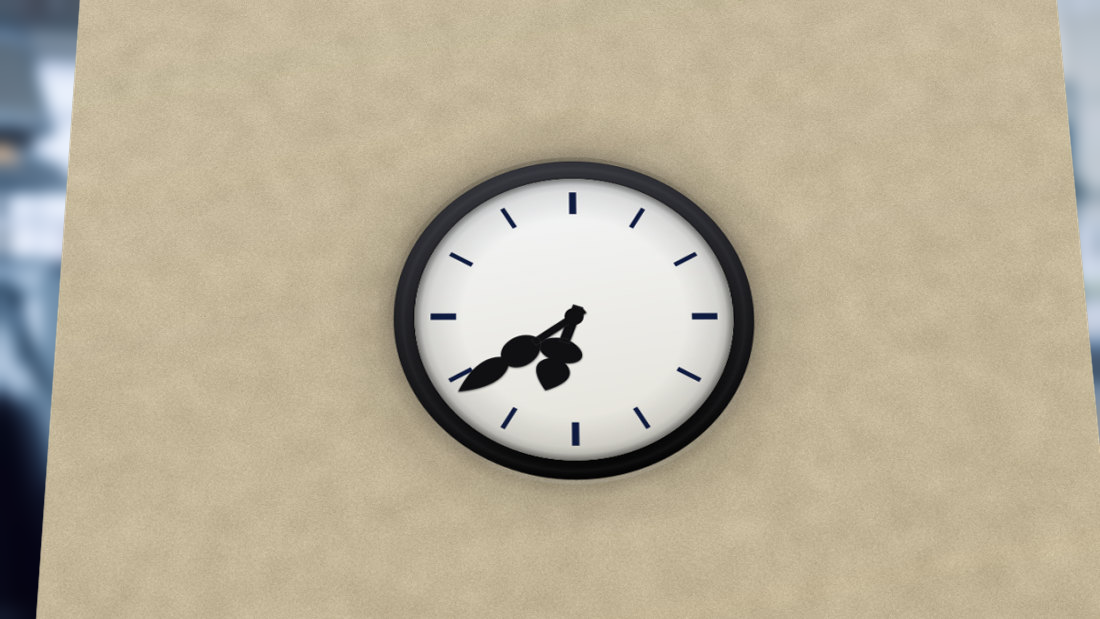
{"hour": 6, "minute": 39}
